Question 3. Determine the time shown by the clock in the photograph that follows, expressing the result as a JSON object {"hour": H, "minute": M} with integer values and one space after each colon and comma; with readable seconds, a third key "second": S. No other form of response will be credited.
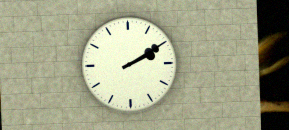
{"hour": 2, "minute": 10}
